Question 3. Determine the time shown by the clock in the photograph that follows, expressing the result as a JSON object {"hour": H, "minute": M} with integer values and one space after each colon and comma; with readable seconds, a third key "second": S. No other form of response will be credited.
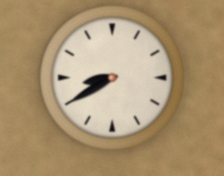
{"hour": 8, "minute": 40}
